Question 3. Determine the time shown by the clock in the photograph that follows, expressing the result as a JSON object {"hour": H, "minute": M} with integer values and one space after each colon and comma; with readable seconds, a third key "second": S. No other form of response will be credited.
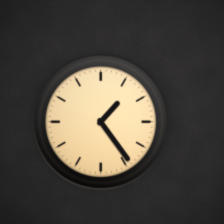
{"hour": 1, "minute": 24}
